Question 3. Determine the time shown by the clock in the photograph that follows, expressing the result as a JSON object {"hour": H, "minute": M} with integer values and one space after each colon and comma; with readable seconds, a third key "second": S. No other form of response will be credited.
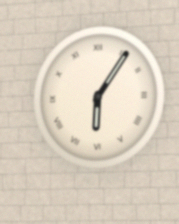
{"hour": 6, "minute": 6}
